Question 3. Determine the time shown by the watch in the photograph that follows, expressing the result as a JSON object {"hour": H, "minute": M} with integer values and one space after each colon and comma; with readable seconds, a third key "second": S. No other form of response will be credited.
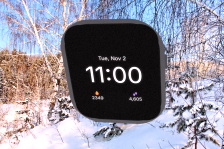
{"hour": 11, "minute": 0}
